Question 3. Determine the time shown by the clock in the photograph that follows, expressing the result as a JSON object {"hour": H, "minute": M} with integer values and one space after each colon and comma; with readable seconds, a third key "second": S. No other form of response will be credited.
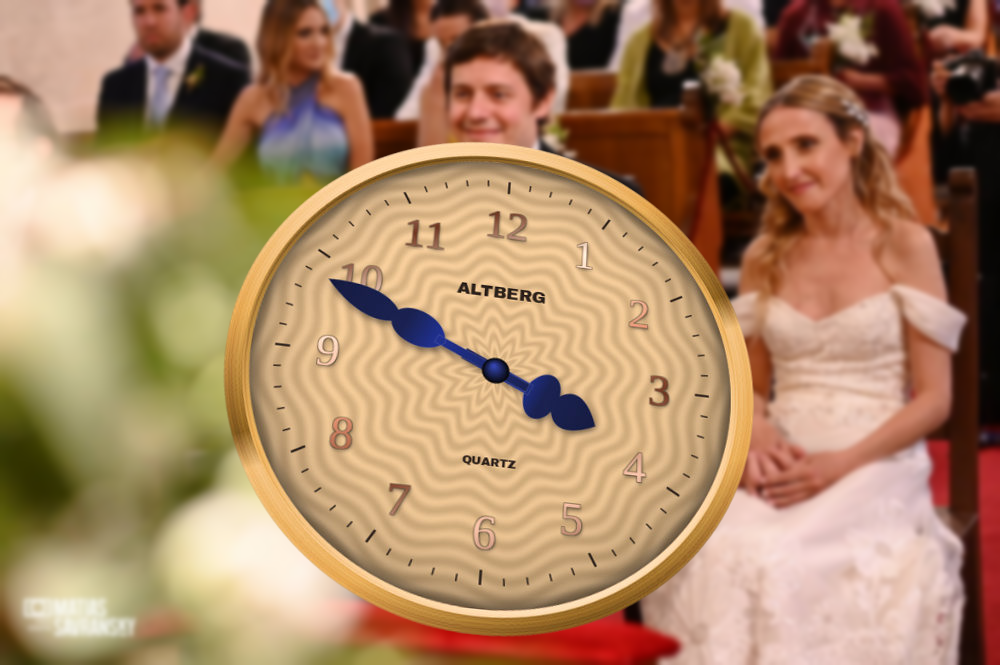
{"hour": 3, "minute": 49}
